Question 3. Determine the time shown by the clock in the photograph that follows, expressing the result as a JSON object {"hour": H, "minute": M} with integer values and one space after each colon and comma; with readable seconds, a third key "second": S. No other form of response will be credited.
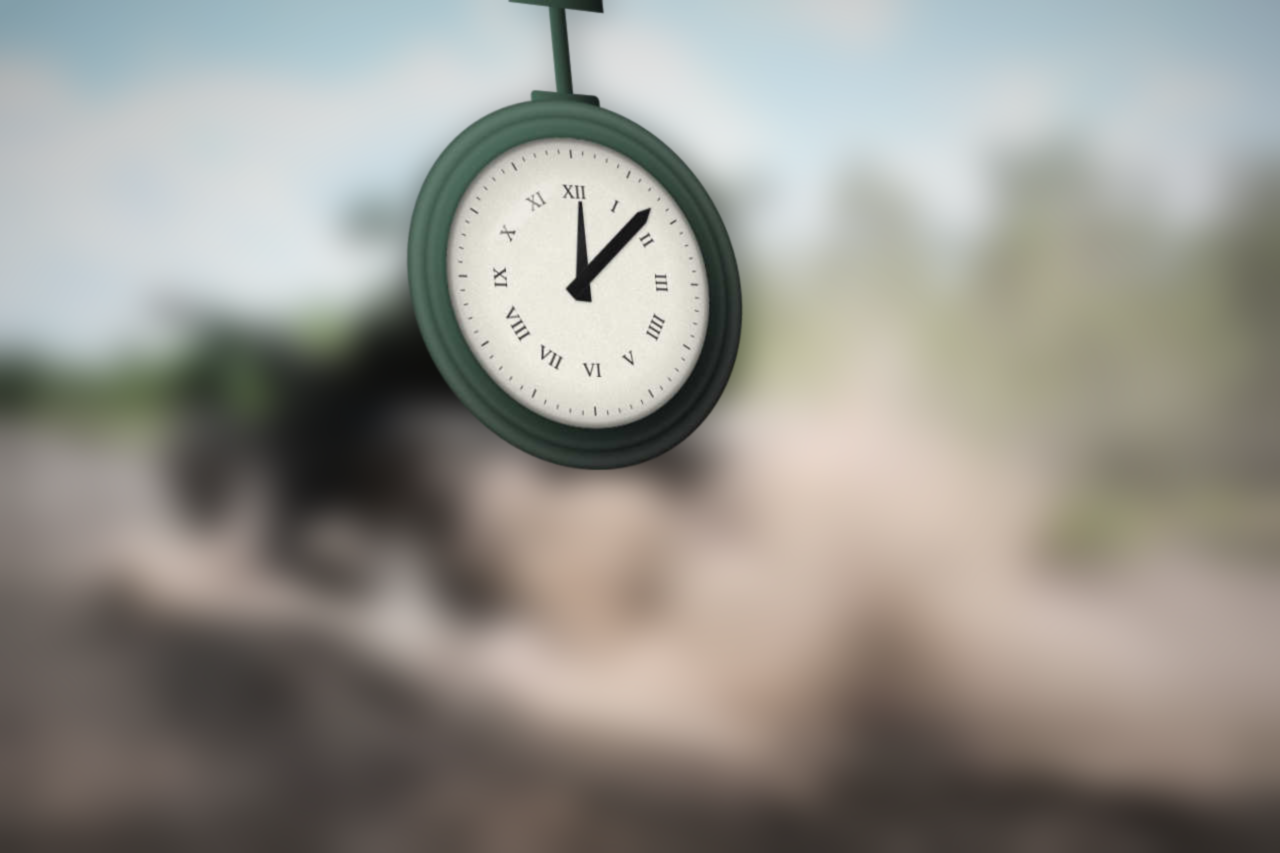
{"hour": 12, "minute": 8}
